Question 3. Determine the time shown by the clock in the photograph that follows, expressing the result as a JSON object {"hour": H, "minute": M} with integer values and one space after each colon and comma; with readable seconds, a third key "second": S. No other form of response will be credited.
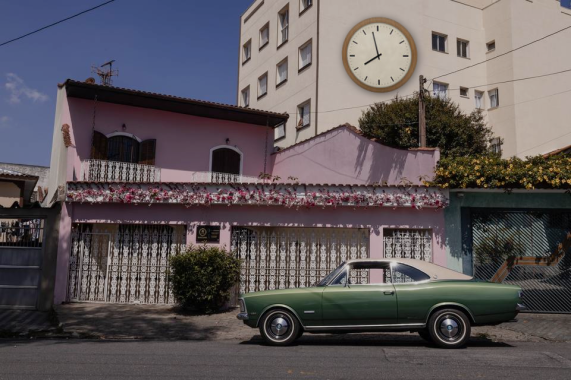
{"hour": 7, "minute": 58}
